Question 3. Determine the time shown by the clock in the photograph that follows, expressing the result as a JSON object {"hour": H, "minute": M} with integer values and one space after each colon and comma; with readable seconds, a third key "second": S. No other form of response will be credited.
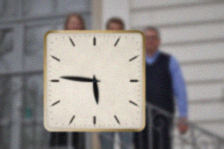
{"hour": 5, "minute": 46}
